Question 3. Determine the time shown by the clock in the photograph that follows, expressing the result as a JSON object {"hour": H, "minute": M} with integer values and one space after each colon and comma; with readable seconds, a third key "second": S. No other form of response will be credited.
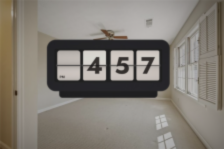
{"hour": 4, "minute": 57}
